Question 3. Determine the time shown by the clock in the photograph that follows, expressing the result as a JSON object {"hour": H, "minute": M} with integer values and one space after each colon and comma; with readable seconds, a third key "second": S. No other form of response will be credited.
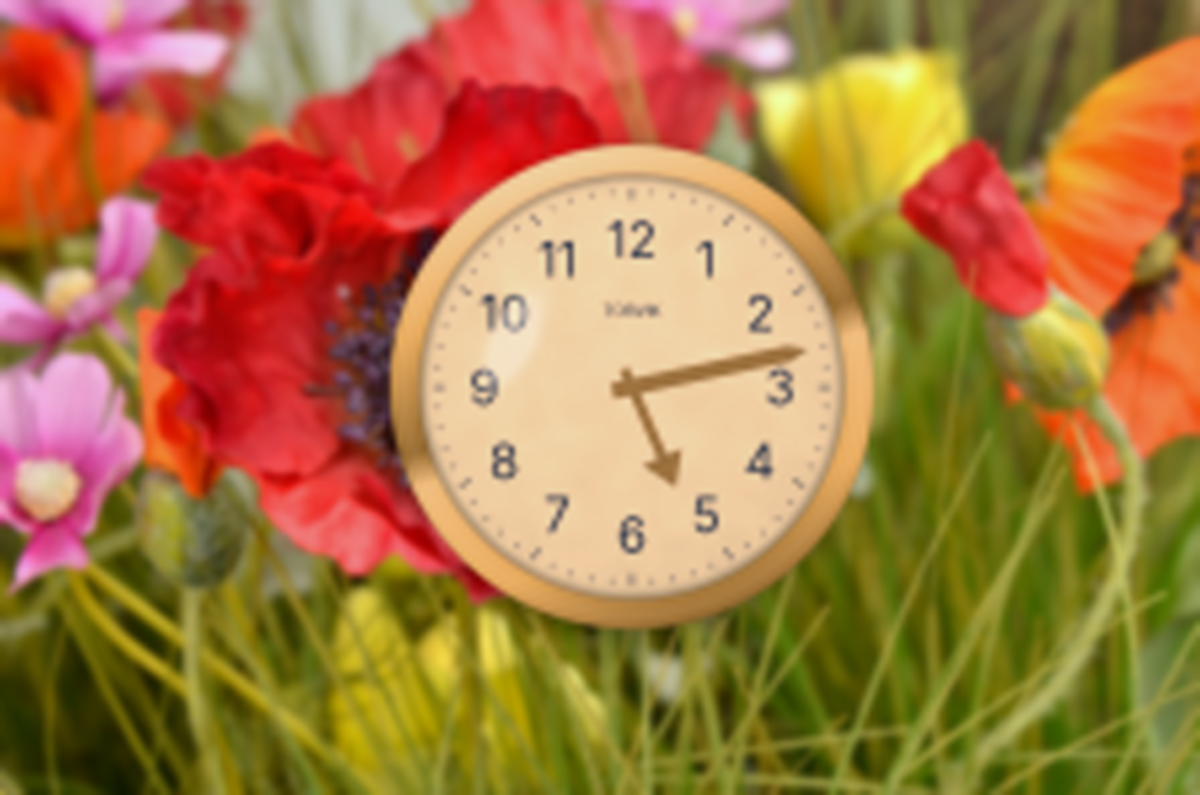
{"hour": 5, "minute": 13}
